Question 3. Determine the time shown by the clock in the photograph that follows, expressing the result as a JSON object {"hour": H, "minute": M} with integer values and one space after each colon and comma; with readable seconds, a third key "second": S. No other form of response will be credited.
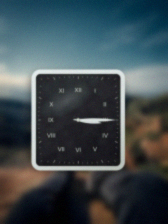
{"hour": 3, "minute": 15}
